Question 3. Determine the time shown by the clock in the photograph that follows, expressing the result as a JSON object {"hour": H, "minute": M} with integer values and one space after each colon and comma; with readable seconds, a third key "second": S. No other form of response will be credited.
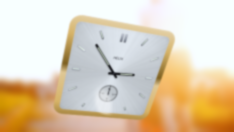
{"hour": 2, "minute": 53}
